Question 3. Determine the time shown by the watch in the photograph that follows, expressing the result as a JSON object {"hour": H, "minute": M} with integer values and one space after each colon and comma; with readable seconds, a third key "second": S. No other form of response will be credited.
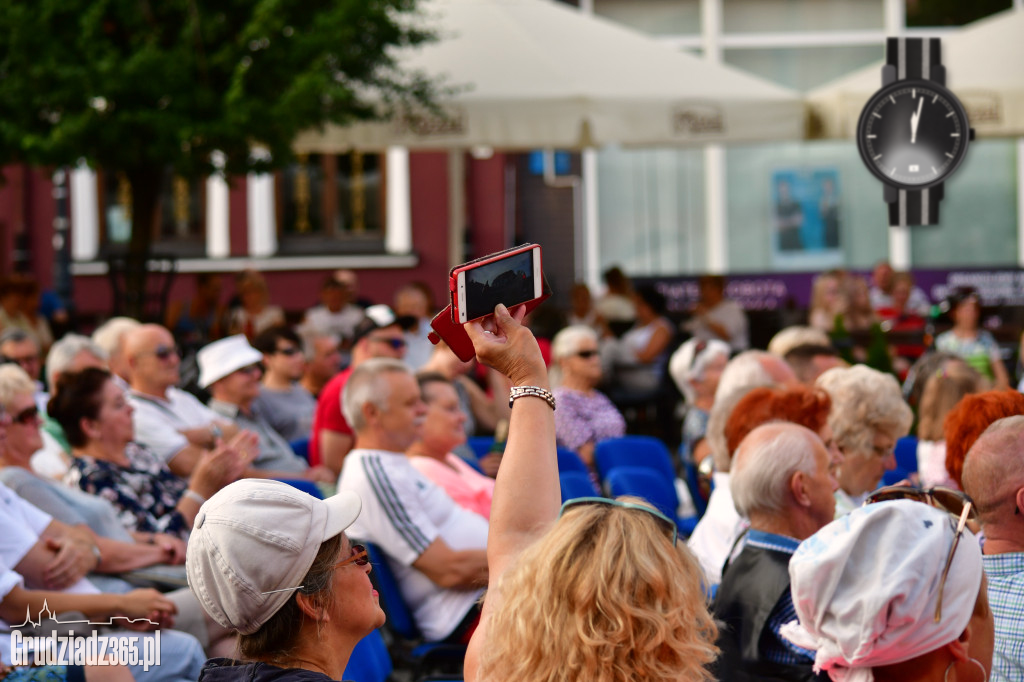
{"hour": 12, "minute": 2}
